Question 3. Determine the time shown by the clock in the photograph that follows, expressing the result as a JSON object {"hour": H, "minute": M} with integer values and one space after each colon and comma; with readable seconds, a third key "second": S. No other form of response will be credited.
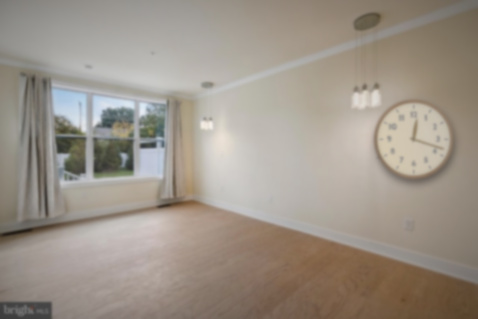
{"hour": 12, "minute": 18}
